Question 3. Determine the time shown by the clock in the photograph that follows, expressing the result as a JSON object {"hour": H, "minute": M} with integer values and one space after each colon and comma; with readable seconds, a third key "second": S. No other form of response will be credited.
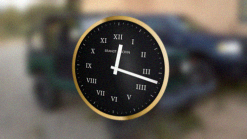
{"hour": 12, "minute": 17}
